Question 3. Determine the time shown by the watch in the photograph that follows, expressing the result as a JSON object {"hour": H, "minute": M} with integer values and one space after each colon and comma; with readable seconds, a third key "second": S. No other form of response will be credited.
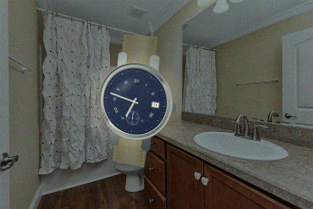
{"hour": 6, "minute": 47}
